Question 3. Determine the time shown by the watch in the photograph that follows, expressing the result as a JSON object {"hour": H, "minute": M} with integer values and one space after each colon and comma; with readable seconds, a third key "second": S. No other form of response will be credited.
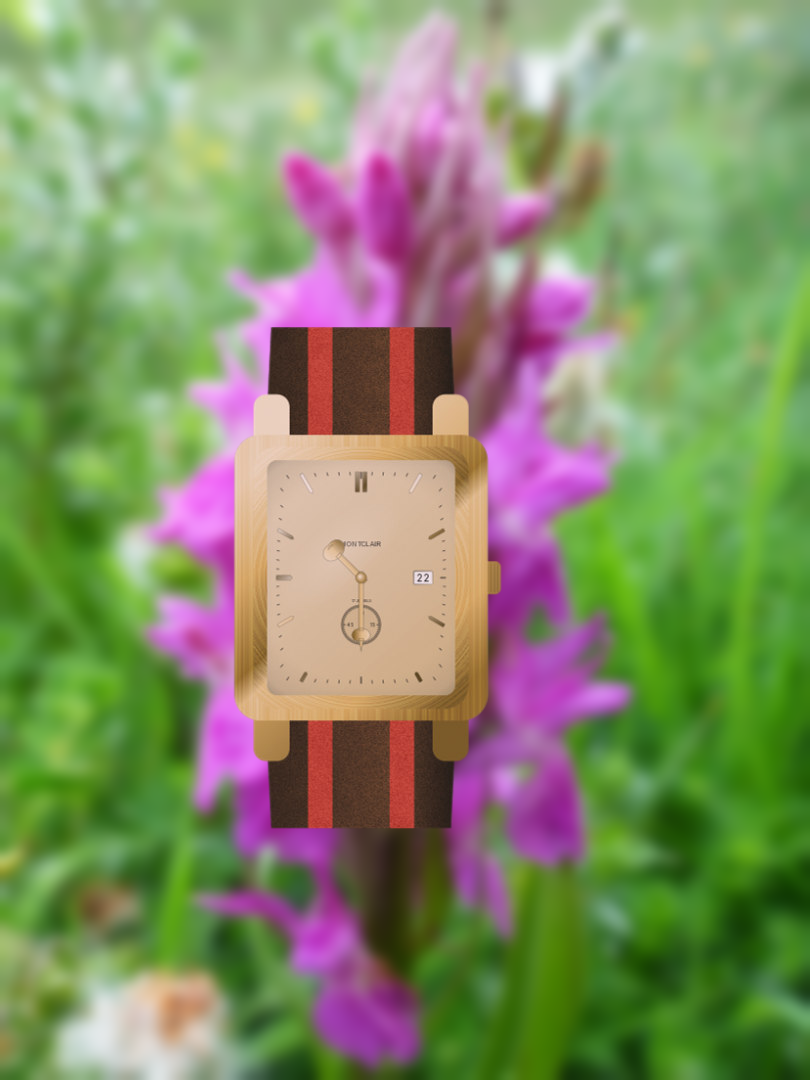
{"hour": 10, "minute": 30}
